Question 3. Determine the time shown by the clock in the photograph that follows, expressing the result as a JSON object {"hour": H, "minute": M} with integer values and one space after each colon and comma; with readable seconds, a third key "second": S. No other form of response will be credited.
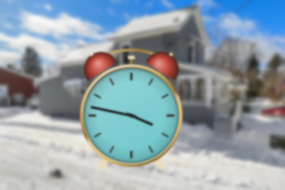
{"hour": 3, "minute": 47}
